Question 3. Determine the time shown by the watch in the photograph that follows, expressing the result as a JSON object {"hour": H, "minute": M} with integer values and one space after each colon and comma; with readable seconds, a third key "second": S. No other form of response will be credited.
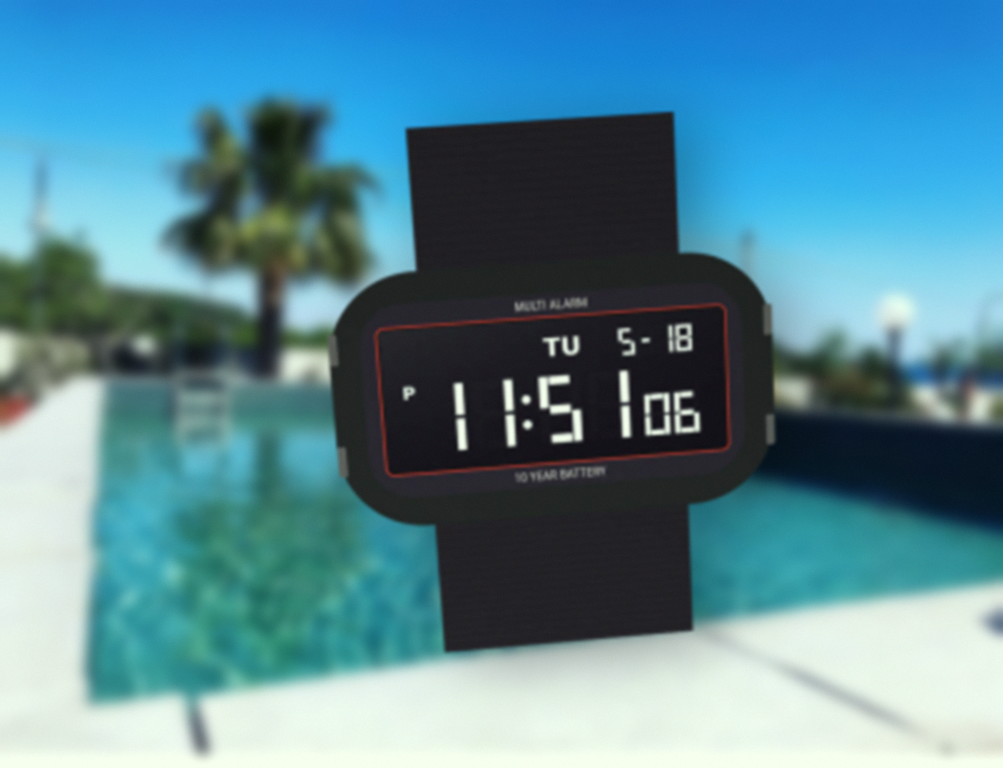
{"hour": 11, "minute": 51, "second": 6}
